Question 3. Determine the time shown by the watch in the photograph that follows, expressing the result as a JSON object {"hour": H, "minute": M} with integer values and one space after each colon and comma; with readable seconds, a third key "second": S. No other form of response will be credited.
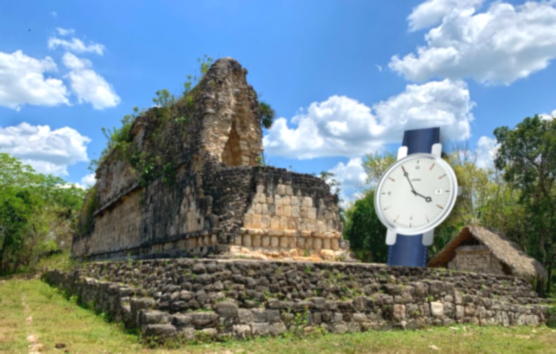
{"hour": 3, "minute": 55}
